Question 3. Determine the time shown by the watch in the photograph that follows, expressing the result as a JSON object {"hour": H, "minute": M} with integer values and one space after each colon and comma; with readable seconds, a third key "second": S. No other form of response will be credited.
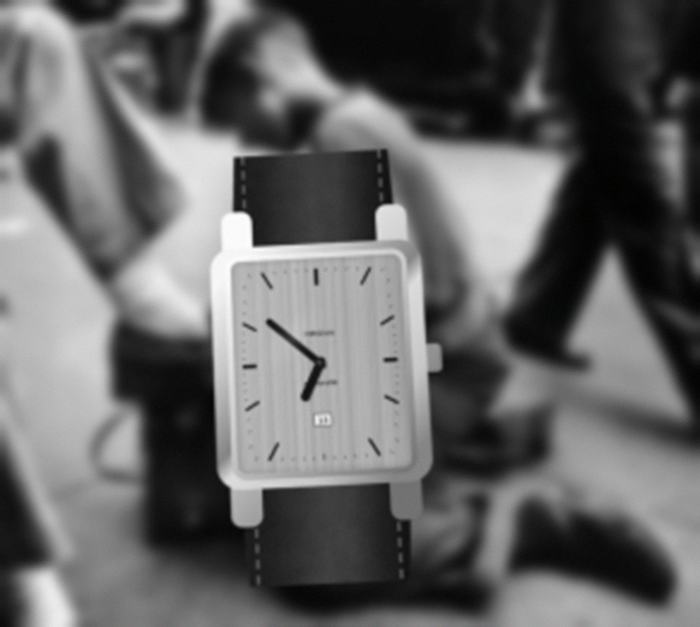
{"hour": 6, "minute": 52}
